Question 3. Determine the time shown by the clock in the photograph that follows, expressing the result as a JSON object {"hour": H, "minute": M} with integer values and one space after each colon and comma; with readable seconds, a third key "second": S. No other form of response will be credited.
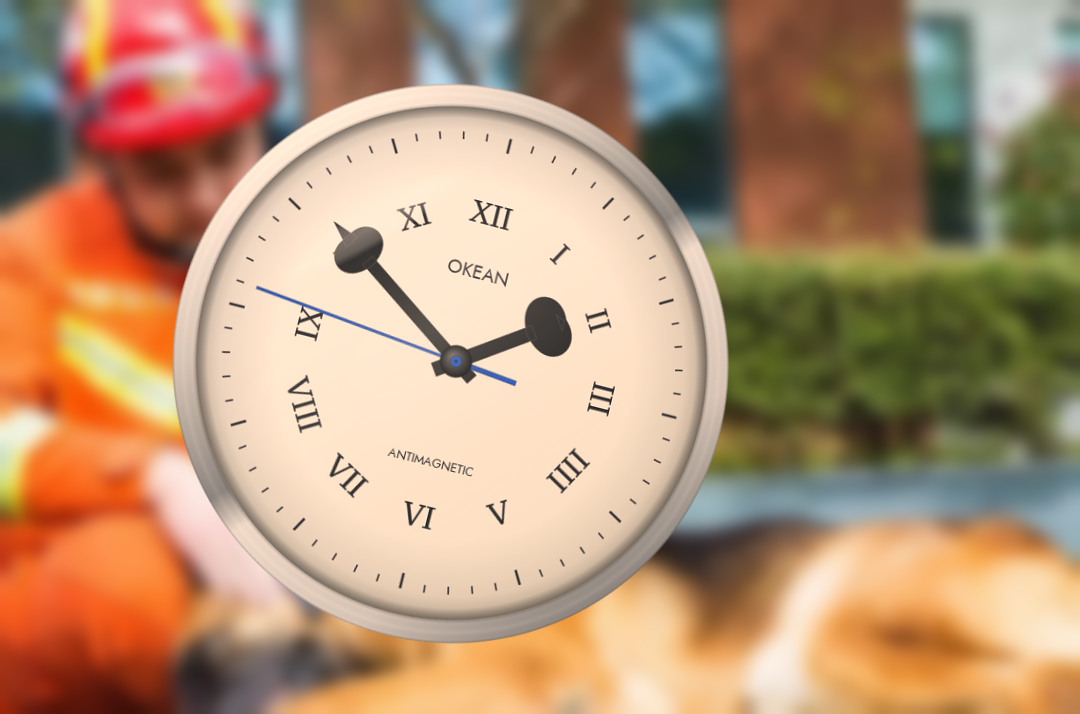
{"hour": 1, "minute": 50, "second": 46}
